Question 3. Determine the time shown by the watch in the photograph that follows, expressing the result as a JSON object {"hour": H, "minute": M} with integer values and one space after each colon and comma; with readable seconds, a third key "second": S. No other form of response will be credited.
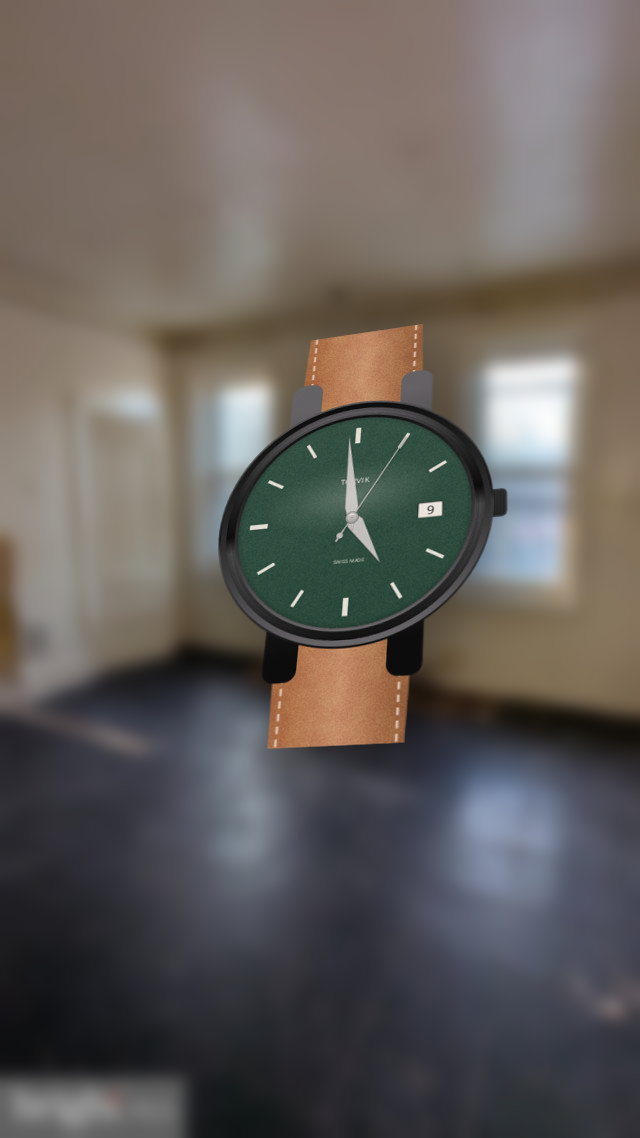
{"hour": 4, "minute": 59, "second": 5}
